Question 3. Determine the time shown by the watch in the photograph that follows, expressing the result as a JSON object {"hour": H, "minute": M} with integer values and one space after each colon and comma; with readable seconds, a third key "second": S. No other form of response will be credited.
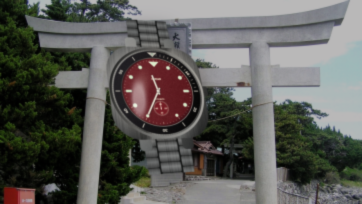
{"hour": 11, "minute": 35}
